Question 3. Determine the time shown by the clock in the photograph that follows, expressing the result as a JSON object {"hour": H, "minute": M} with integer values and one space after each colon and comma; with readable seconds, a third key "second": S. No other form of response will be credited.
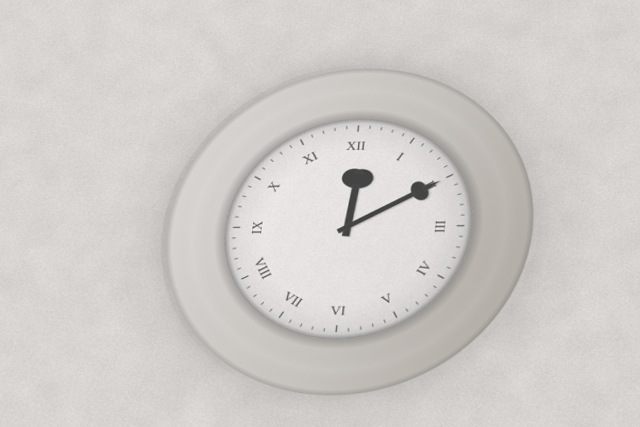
{"hour": 12, "minute": 10}
